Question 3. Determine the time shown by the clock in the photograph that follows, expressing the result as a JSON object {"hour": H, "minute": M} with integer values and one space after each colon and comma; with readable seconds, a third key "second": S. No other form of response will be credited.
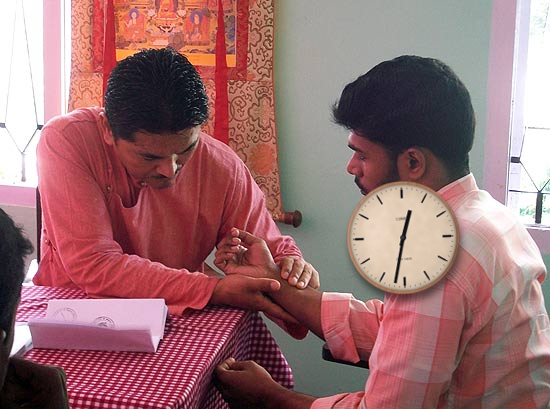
{"hour": 12, "minute": 32}
